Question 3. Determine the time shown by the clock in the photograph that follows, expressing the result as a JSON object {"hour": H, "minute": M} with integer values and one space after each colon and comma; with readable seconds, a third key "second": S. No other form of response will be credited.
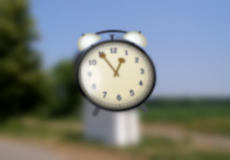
{"hour": 12, "minute": 55}
